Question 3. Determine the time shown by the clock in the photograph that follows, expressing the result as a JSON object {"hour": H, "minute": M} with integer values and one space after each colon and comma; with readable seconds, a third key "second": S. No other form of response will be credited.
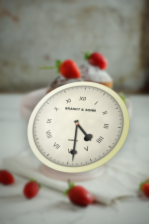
{"hour": 4, "minute": 29}
